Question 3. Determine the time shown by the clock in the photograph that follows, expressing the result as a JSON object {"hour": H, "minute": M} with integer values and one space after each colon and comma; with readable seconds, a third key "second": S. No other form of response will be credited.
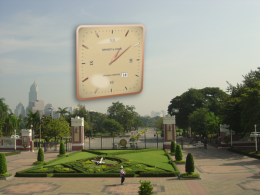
{"hour": 1, "minute": 9}
